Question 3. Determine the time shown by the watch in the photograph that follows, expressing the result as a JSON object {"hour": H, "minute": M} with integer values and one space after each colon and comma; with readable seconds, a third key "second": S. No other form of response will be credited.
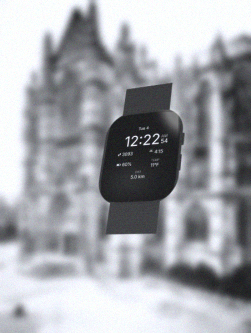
{"hour": 12, "minute": 22}
